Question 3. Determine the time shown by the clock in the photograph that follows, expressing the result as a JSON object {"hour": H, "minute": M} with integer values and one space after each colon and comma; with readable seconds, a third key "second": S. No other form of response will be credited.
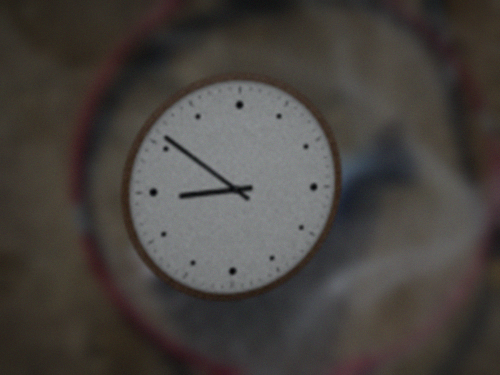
{"hour": 8, "minute": 51}
